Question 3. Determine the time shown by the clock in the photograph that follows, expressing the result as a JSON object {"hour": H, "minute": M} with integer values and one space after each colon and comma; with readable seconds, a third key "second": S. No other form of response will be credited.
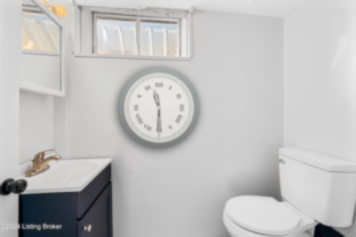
{"hour": 11, "minute": 30}
